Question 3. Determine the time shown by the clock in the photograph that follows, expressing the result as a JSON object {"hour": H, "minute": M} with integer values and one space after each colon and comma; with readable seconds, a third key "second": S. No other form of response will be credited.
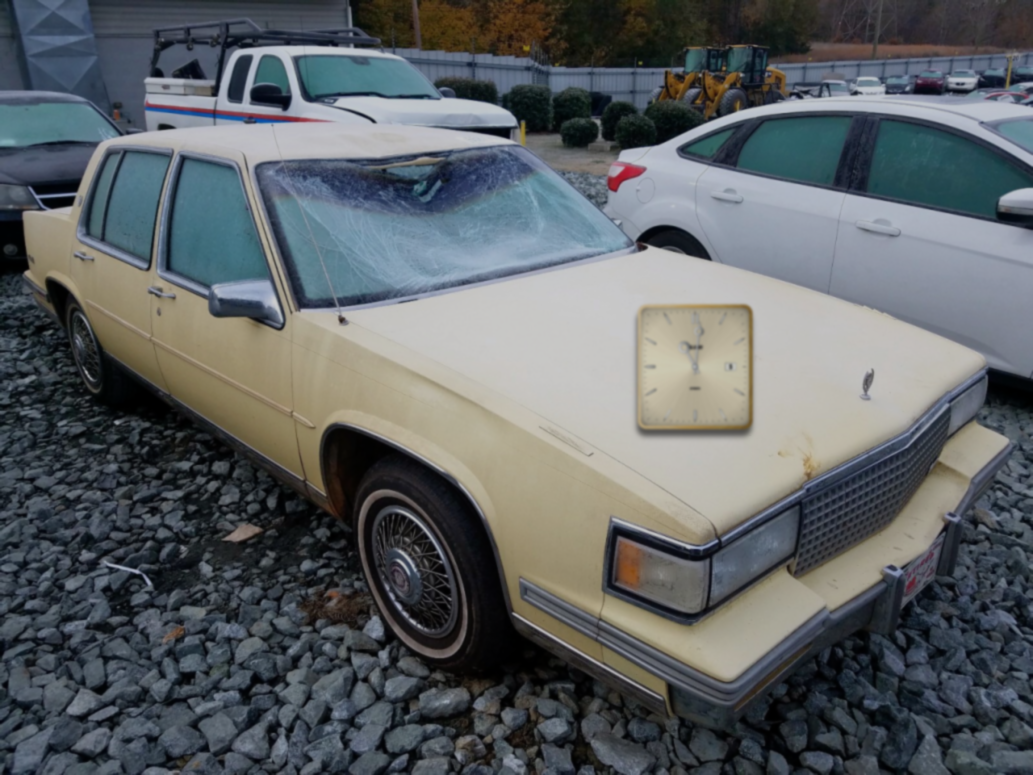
{"hour": 11, "minute": 1}
